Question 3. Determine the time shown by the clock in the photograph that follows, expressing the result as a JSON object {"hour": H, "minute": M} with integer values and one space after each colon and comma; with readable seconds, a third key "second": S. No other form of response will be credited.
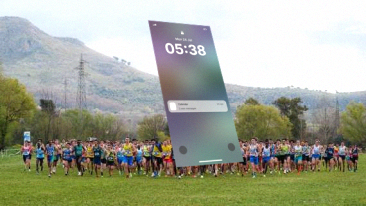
{"hour": 5, "minute": 38}
